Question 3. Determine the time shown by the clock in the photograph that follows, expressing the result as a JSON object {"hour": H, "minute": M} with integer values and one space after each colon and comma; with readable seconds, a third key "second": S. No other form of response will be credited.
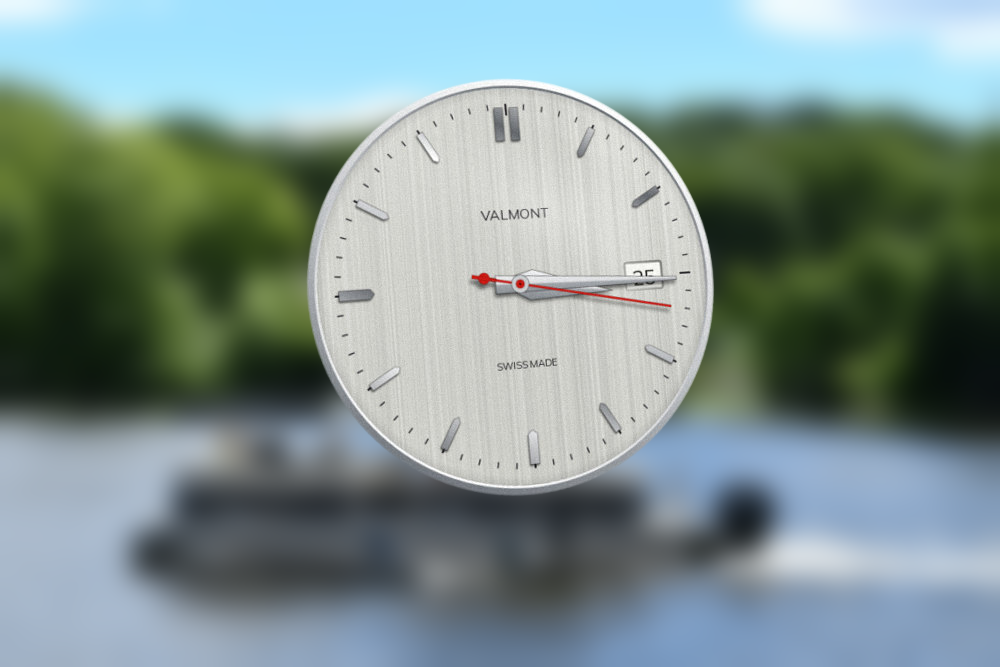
{"hour": 3, "minute": 15, "second": 17}
